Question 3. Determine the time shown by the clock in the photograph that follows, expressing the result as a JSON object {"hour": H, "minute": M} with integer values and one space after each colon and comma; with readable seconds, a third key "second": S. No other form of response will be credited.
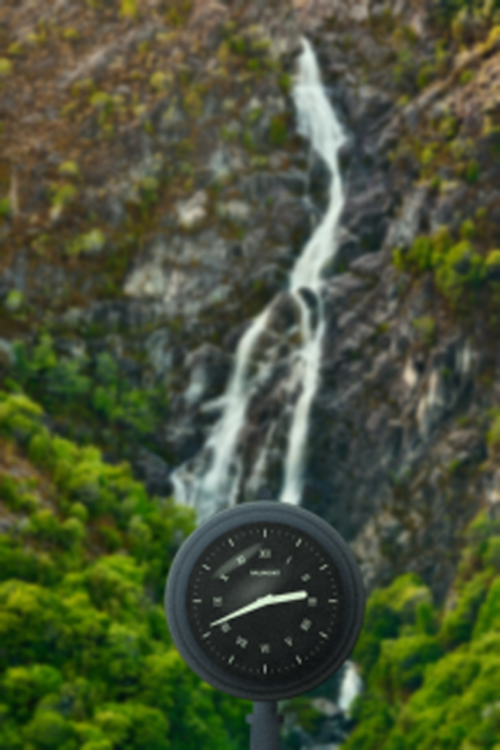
{"hour": 2, "minute": 41}
